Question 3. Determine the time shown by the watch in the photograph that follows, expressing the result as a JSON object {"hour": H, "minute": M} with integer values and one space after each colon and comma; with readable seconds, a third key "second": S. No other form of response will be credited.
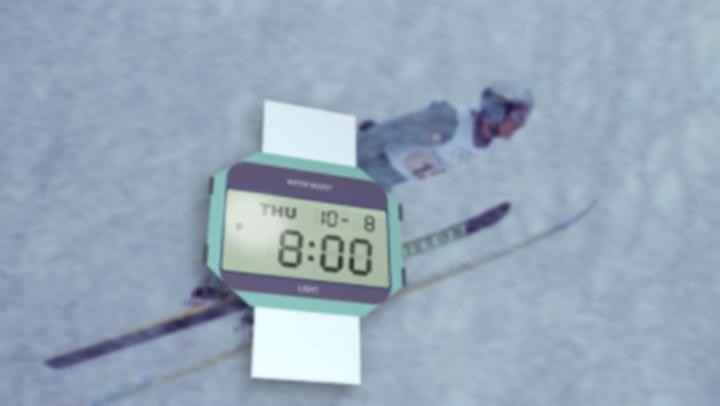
{"hour": 8, "minute": 0}
